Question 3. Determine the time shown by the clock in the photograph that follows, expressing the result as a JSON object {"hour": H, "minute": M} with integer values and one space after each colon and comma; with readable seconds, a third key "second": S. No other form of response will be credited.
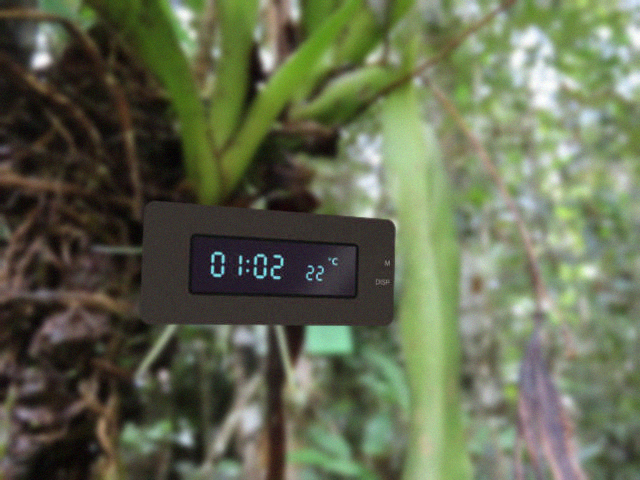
{"hour": 1, "minute": 2}
